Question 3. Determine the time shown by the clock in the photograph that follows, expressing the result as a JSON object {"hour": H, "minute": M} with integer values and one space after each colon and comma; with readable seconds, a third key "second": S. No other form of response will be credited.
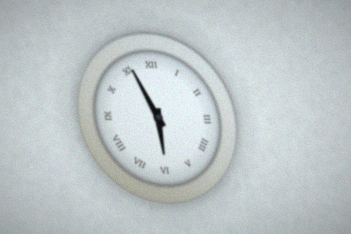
{"hour": 5, "minute": 56}
